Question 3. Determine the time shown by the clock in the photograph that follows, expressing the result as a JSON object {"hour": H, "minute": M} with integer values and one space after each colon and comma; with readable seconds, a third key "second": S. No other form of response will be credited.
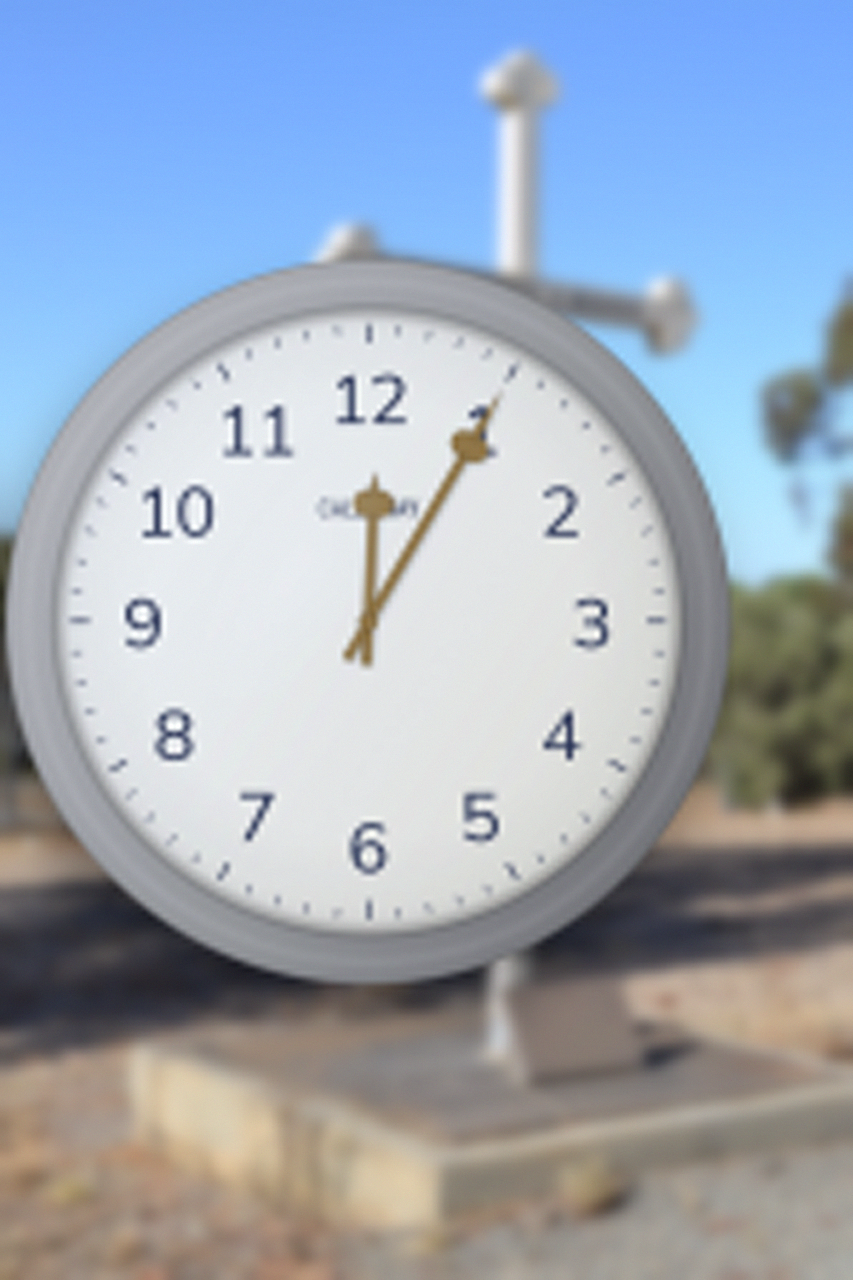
{"hour": 12, "minute": 5}
